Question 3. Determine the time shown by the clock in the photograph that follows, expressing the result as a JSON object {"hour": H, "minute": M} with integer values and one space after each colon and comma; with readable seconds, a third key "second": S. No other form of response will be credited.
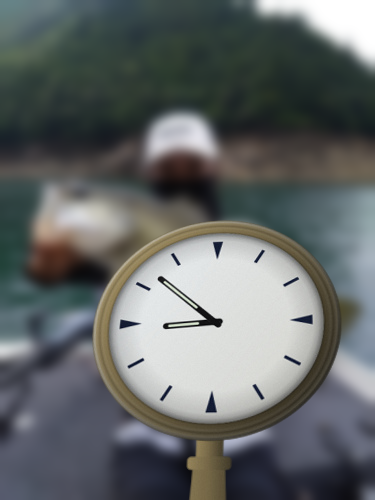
{"hour": 8, "minute": 52}
